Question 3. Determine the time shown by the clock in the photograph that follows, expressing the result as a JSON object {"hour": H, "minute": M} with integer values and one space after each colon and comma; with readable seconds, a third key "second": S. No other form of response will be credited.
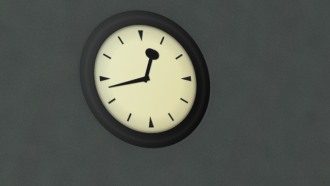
{"hour": 12, "minute": 43}
